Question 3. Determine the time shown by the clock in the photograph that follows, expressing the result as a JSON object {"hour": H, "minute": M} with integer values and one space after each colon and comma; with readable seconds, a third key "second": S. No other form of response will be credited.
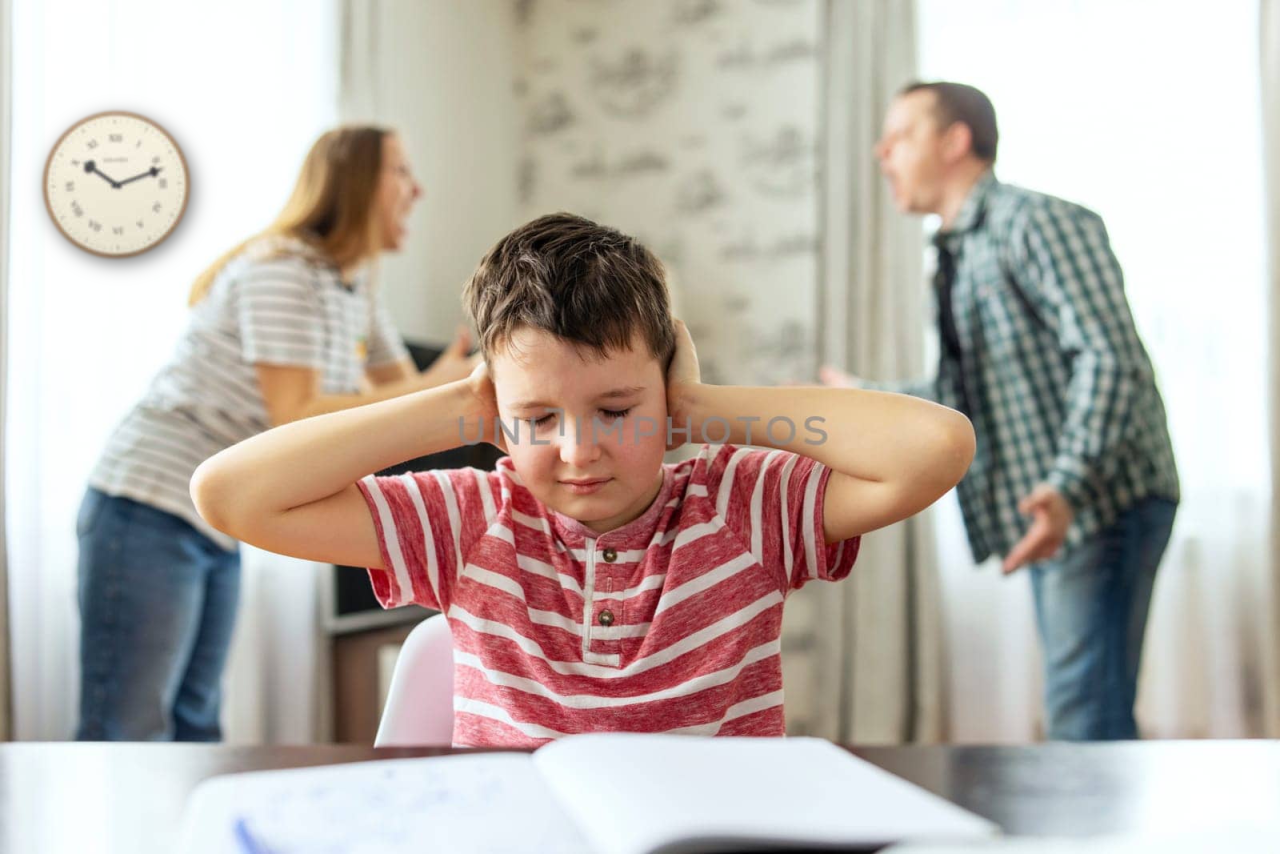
{"hour": 10, "minute": 12}
